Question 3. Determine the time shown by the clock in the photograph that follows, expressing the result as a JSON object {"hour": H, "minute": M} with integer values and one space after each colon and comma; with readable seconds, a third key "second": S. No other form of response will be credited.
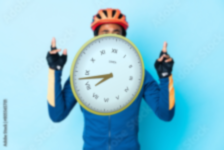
{"hour": 7, "minute": 43}
